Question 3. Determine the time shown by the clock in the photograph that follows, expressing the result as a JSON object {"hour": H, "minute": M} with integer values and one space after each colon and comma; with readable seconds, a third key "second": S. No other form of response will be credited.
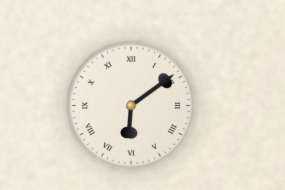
{"hour": 6, "minute": 9}
